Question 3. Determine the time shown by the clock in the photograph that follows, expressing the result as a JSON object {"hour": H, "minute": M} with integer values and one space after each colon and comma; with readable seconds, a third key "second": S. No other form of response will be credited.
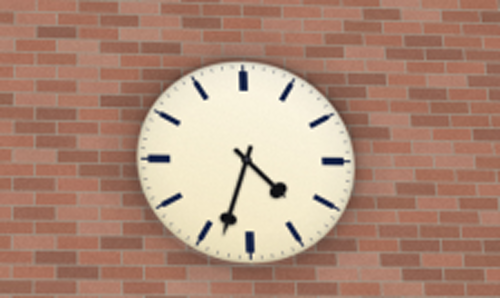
{"hour": 4, "minute": 33}
